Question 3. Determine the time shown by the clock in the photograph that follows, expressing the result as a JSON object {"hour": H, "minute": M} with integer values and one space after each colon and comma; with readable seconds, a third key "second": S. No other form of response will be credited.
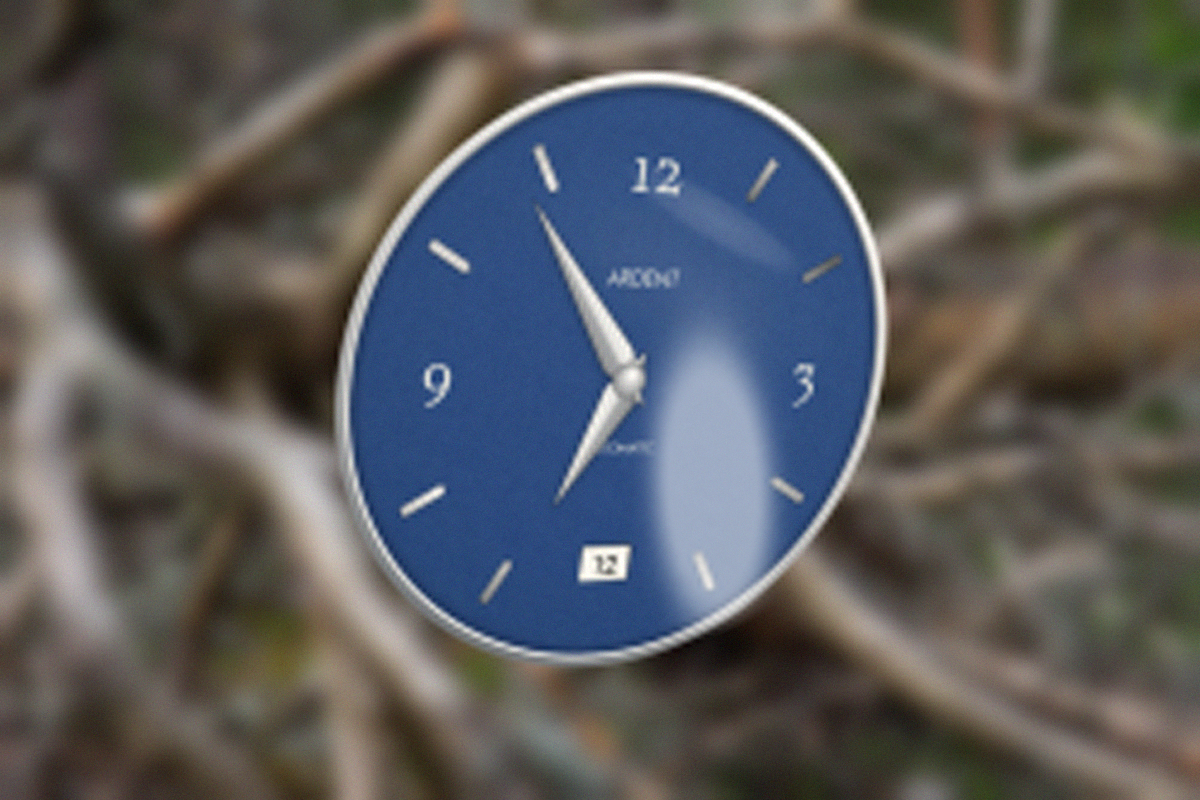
{"hour": 6, "minute": 54}
